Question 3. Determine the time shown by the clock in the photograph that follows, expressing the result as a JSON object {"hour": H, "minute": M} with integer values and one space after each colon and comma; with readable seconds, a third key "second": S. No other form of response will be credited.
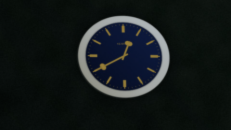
{"hour": 12, "minute": 40}
